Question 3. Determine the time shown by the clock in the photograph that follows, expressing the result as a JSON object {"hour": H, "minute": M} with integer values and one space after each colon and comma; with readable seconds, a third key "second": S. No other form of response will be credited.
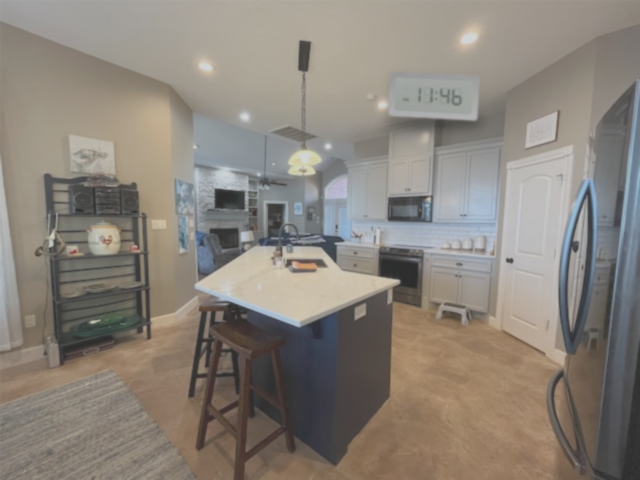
{"hour": 11, "minute": 46}
